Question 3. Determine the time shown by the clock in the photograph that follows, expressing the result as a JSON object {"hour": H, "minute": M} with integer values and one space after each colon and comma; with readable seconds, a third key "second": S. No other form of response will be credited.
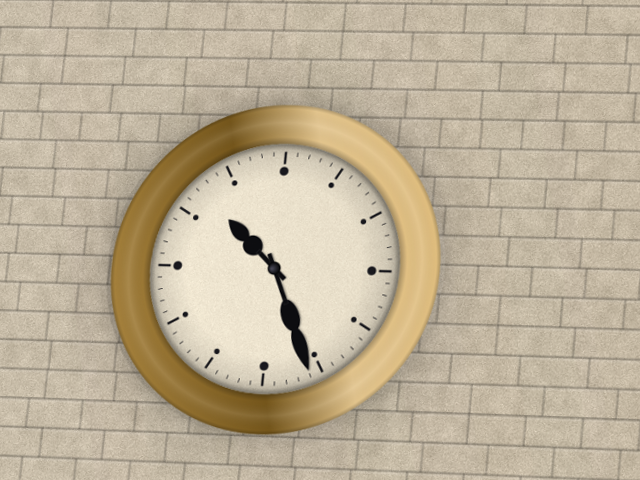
{"hour": 10, "minute": 26}
